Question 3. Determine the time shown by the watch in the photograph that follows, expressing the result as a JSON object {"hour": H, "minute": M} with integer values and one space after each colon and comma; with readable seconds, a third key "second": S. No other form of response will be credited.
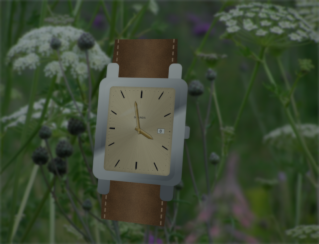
{"hour": 3, "minute": 58}
